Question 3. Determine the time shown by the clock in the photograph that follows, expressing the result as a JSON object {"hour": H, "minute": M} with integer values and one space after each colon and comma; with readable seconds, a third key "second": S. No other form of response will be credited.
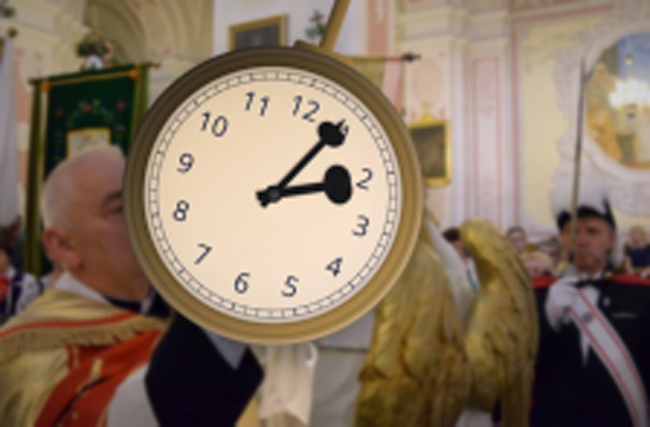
{"hour": 2, "minute": 4}
